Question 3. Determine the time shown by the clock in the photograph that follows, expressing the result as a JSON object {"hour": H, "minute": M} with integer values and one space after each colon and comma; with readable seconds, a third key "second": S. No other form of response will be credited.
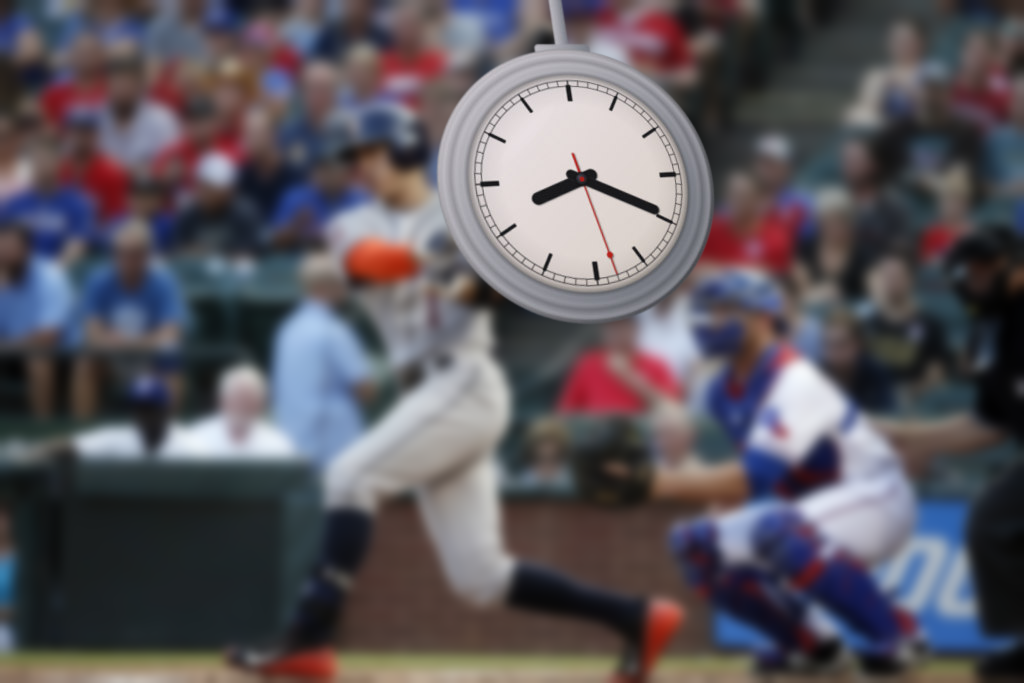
{"hour": 8, "minute": 19, "second": 28}
